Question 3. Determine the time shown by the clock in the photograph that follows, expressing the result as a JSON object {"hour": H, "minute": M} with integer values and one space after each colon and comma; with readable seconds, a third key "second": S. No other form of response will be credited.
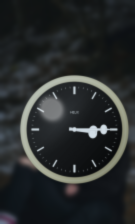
{"hour": 3, "minute": 15}
